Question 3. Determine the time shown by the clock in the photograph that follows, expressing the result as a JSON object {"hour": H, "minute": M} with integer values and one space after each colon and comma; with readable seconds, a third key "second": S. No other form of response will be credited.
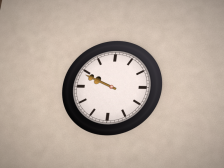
{"hour": 9, "minute": 49}
